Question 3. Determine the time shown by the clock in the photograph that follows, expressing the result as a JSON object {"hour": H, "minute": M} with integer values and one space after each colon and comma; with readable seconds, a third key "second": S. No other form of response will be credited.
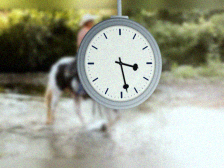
{"hour": 3, "minute": 28}
